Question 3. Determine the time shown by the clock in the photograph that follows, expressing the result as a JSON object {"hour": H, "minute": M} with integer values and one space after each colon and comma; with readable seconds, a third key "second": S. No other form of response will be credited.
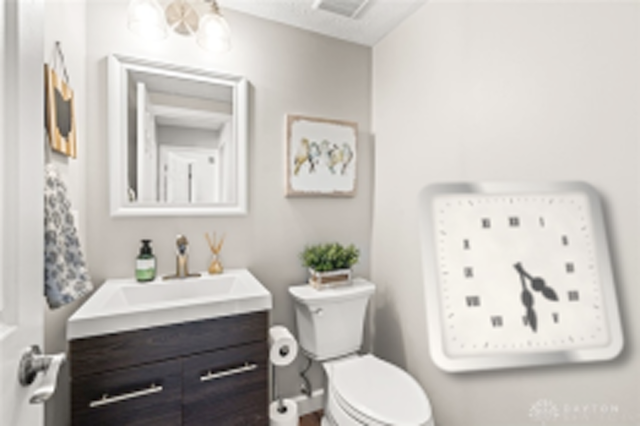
{"hour": 4, "minute": 29}
